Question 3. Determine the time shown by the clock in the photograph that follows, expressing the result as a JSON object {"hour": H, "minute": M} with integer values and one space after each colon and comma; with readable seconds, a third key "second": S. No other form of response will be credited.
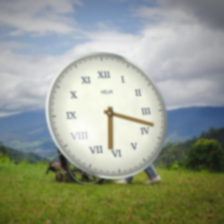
{"hour": 6, "minute": 18}
